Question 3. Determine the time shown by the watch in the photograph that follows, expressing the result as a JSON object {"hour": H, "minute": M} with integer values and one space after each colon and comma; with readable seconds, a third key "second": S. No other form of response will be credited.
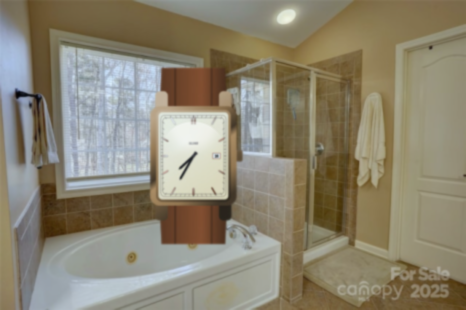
{"hour": 7, "minute": 35}
